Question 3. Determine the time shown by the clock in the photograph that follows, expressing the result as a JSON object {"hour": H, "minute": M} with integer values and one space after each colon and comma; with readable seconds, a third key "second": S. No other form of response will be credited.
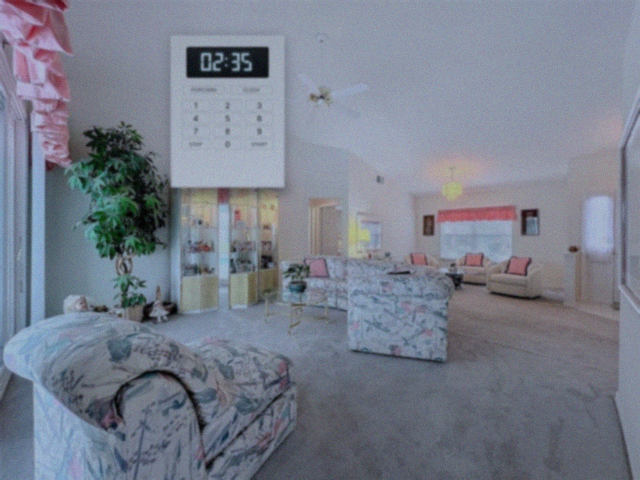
{"hour": 2, "minute": 35}
